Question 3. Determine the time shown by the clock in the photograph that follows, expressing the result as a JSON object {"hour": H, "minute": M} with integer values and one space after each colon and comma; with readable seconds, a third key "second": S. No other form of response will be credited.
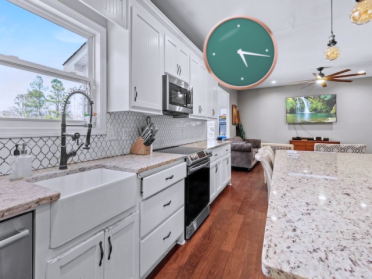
{"hour": 5, "minute": 17}
